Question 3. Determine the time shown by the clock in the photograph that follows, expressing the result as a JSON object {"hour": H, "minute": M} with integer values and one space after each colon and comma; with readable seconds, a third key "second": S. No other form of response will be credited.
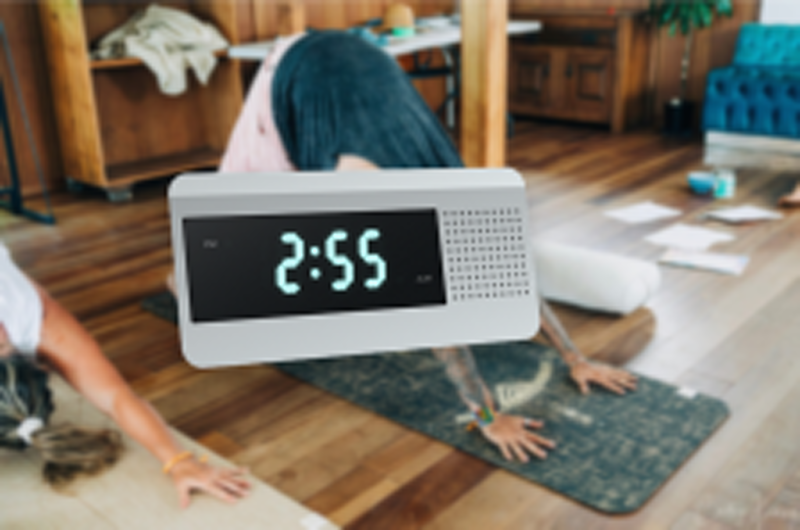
{"hour": 2, "minute": 55}
